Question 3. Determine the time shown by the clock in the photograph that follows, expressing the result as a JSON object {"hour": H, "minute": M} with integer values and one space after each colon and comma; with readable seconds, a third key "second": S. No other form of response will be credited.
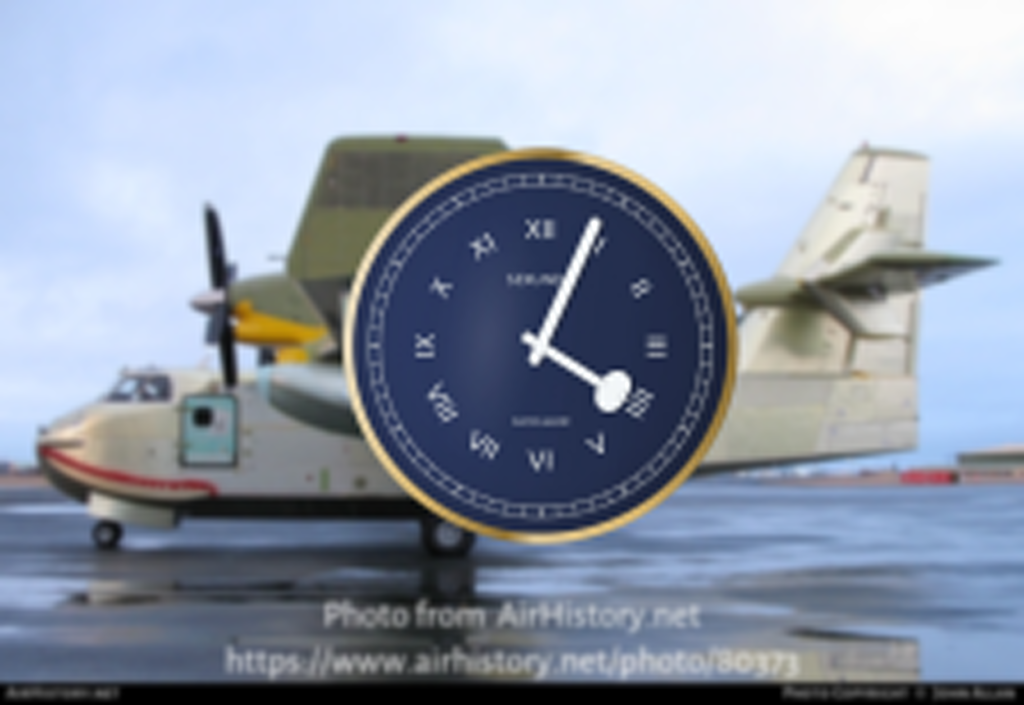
{"hour": 4, "minute": 4}
